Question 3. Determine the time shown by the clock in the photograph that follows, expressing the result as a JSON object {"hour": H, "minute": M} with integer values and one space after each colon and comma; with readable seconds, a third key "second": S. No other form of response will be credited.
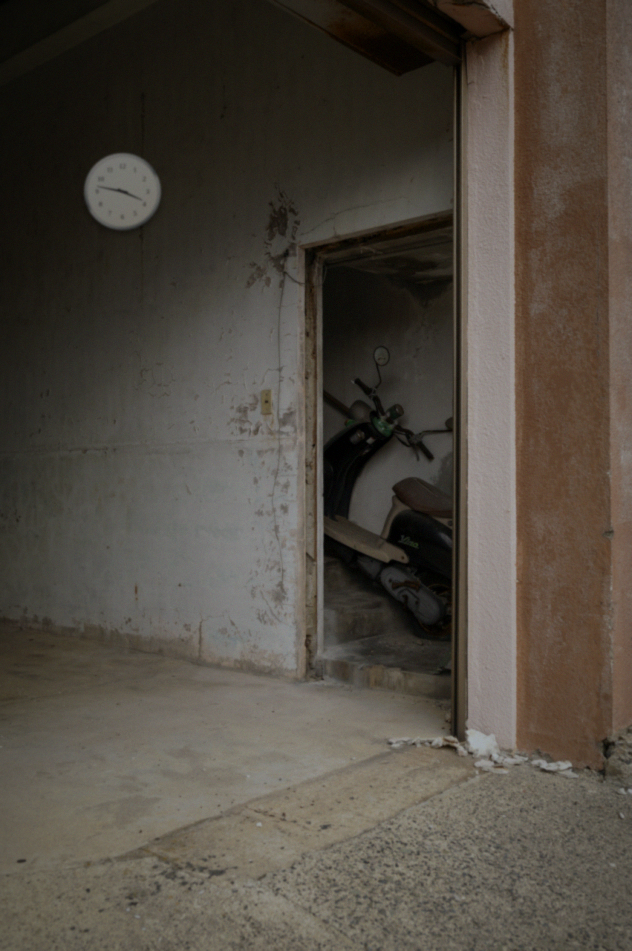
{"hour": 3, "minute": 47}
